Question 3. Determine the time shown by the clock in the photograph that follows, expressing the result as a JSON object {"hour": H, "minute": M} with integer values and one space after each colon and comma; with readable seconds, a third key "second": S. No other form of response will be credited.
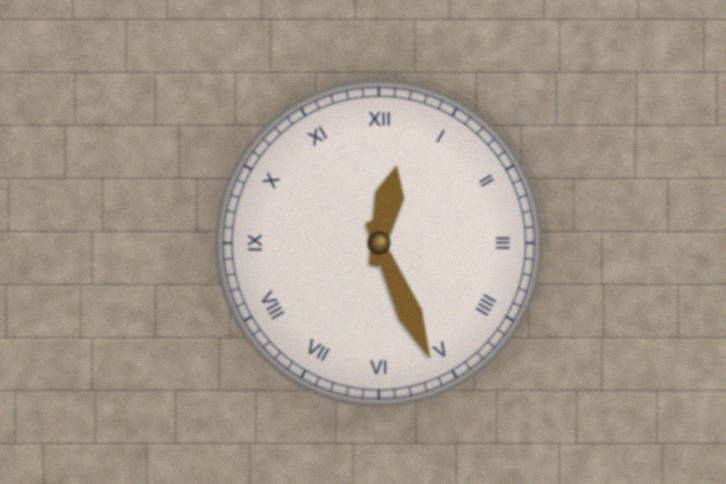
{"hour": 12, "minute": 26}
